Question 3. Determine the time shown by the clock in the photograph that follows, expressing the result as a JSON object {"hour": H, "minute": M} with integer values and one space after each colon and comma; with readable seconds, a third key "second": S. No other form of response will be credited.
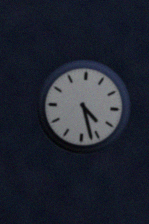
{"hour": 4, "minute": 27}
